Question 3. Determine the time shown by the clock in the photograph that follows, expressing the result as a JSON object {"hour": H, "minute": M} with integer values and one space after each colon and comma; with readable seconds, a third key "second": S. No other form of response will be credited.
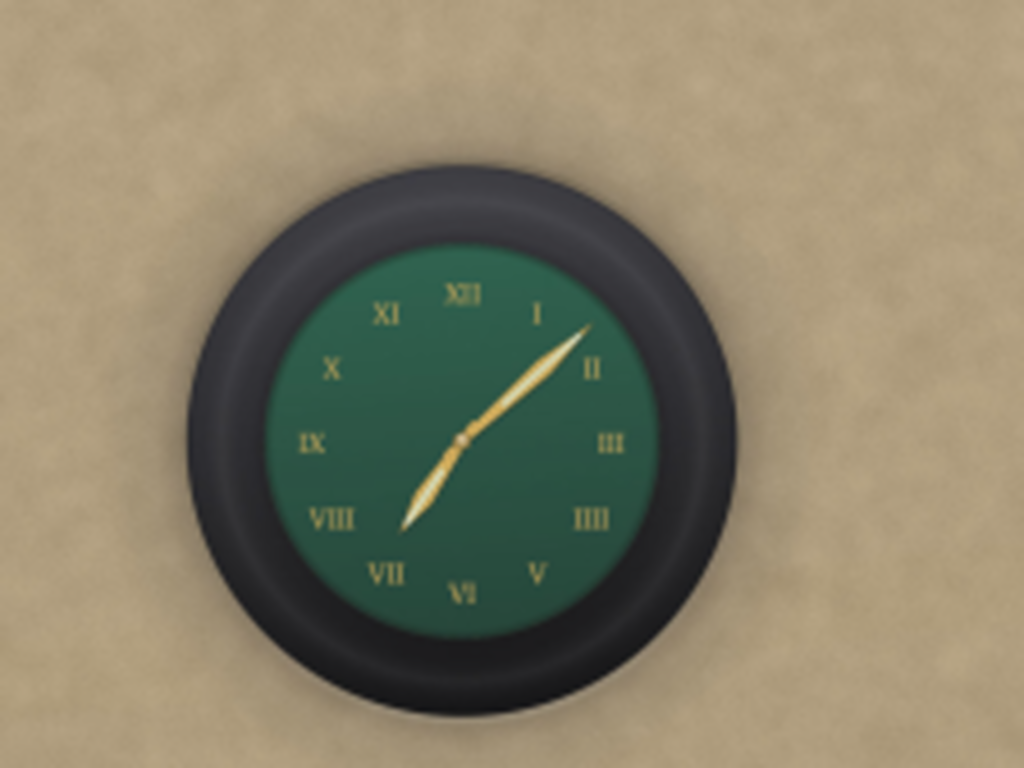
{"hour": 7, "minute": 8}
